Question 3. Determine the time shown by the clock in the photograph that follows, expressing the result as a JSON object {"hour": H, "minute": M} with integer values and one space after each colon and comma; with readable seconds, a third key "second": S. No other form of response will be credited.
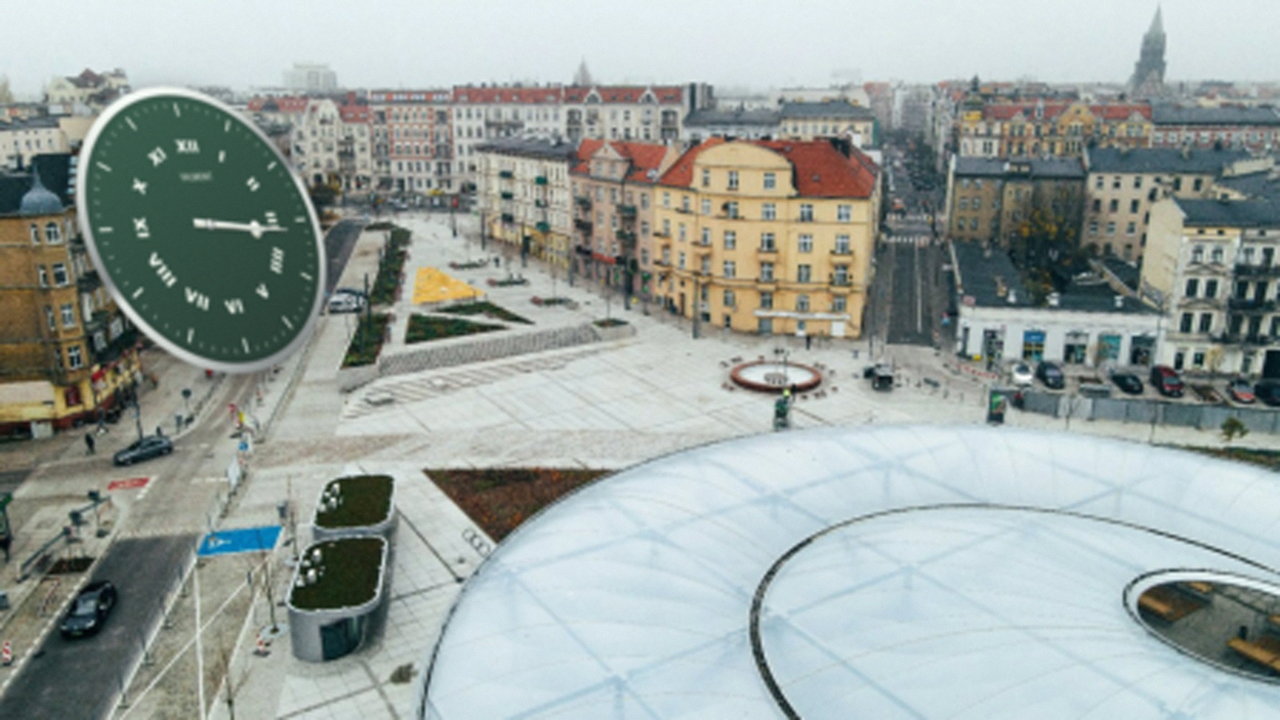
{"hour": 3, "minute": 16}
